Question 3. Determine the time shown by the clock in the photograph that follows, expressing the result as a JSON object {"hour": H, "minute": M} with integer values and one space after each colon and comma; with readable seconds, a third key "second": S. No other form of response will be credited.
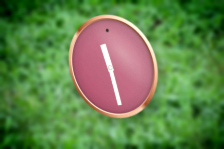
{"hour": 11, "minute": 28}
